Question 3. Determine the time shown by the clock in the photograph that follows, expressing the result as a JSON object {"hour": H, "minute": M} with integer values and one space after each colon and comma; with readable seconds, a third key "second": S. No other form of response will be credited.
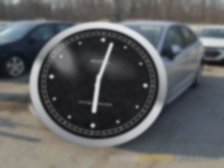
{"hour": 6, "minute": 2}
